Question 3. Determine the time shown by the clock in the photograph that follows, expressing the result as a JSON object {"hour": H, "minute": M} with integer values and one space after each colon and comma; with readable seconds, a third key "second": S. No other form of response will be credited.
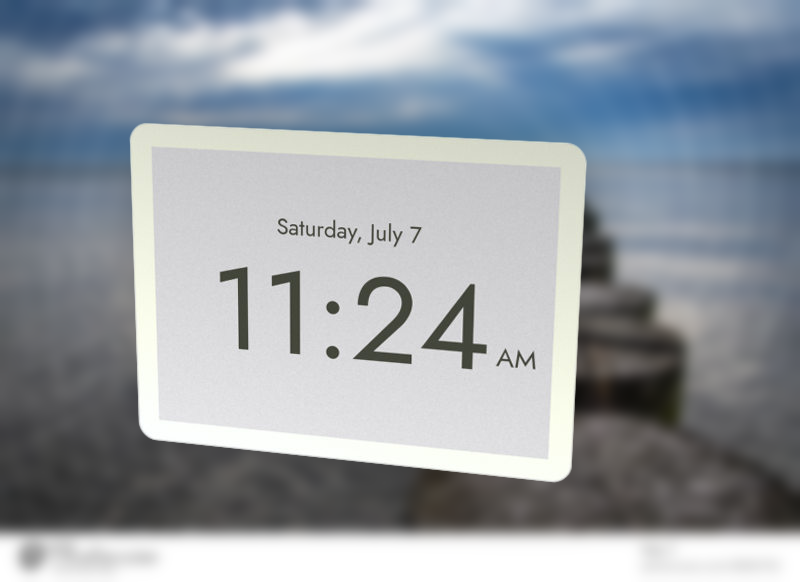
{"hour": 11, "minute": 24}
